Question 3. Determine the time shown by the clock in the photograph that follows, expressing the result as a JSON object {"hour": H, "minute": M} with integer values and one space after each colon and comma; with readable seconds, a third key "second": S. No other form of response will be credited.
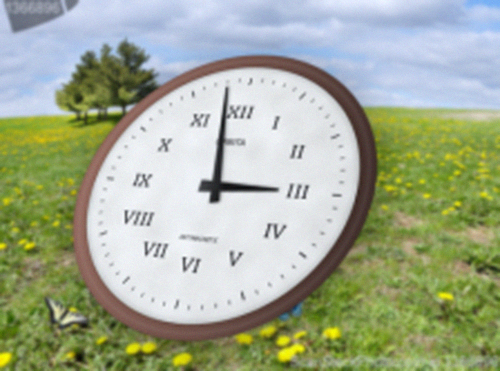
{"hour": 2, "minute": 58}
